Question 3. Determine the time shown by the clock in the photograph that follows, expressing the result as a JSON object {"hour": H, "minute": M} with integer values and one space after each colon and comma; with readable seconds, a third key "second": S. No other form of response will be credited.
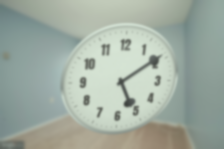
{"hour": 5, "minute": 9}
